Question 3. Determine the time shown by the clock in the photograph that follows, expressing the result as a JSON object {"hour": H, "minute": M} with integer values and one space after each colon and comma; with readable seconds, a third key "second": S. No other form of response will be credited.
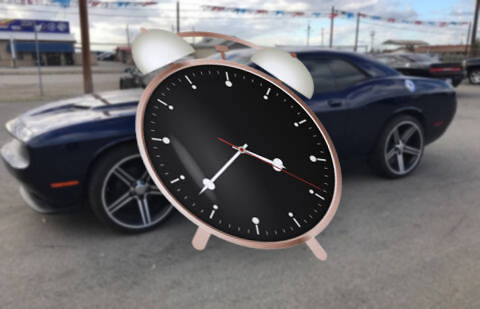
{"hour": 3, "minute": 37, "second": 19}
